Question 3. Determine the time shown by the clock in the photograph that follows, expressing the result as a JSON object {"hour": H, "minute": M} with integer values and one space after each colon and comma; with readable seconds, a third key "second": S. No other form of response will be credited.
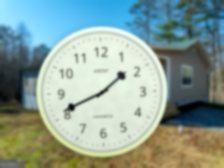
{"hour": 1, "minute": 41}
